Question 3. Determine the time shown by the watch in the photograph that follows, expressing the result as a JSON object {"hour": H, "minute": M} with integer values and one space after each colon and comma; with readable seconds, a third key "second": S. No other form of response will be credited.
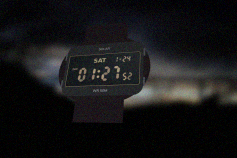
{"hour": 1, "minute": 27, "second": 52}
